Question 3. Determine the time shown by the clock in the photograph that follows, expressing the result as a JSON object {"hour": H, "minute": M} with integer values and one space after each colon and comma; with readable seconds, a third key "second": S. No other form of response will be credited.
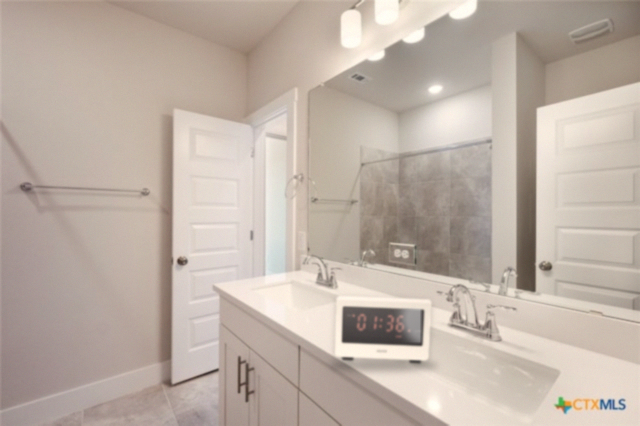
{"hour": 1, "minute": 36}
